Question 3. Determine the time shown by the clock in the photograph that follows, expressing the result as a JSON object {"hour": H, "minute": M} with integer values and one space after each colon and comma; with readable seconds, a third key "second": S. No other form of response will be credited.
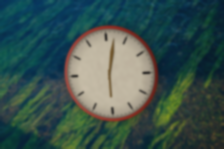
{"hour": 6, "minute": 2}
